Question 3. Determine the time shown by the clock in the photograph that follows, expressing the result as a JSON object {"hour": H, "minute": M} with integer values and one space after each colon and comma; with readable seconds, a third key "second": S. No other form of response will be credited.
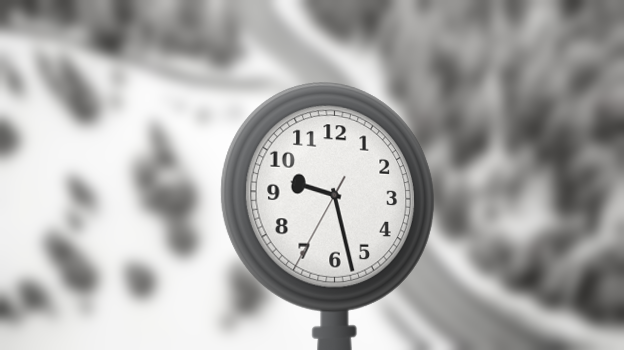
{"hour": 9, "minute": 27, "second": 35}
